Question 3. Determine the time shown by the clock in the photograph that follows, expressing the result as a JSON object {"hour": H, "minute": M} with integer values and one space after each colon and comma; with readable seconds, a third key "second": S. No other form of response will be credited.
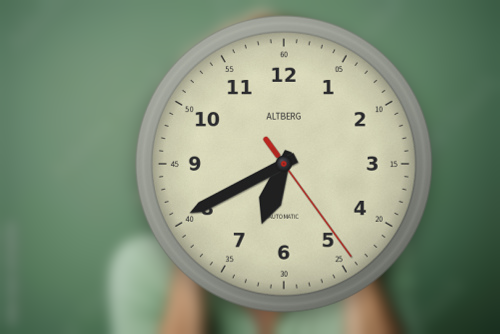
{"hour": 6, "minute": 40, "second": 24}
